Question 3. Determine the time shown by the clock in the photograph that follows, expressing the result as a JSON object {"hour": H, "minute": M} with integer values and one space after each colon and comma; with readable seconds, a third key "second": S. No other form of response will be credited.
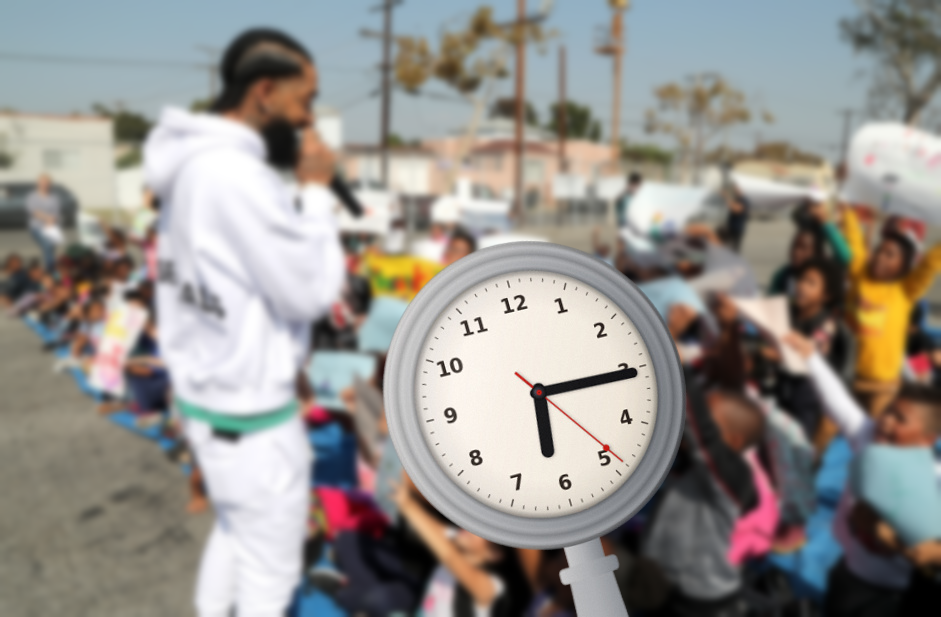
{"hour": 6, "minute": 15, "second": 24}
